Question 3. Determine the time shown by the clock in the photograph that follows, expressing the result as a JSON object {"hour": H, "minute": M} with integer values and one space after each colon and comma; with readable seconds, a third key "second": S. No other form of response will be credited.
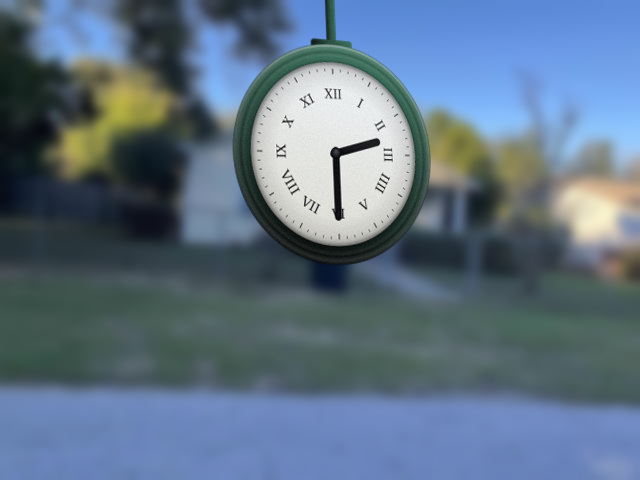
{"hour": 2, "minute": 30}
